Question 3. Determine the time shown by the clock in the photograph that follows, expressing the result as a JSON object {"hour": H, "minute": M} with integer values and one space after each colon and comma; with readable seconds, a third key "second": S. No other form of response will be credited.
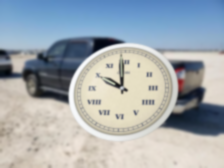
{"hour": 9, "minute": 59}
